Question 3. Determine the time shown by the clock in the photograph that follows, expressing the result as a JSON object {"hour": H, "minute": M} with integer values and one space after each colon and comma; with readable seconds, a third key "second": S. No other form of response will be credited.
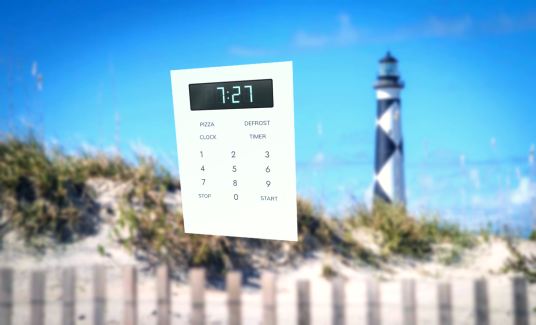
{"hour": 7, "minute": 27}
